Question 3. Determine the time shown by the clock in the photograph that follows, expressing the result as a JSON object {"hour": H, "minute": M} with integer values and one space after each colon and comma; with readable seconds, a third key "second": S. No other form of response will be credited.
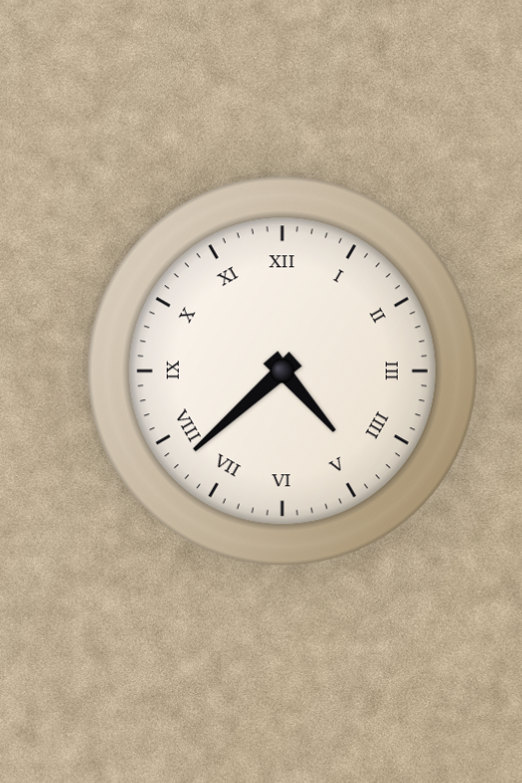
{"hour": 4, "minute": 38}
